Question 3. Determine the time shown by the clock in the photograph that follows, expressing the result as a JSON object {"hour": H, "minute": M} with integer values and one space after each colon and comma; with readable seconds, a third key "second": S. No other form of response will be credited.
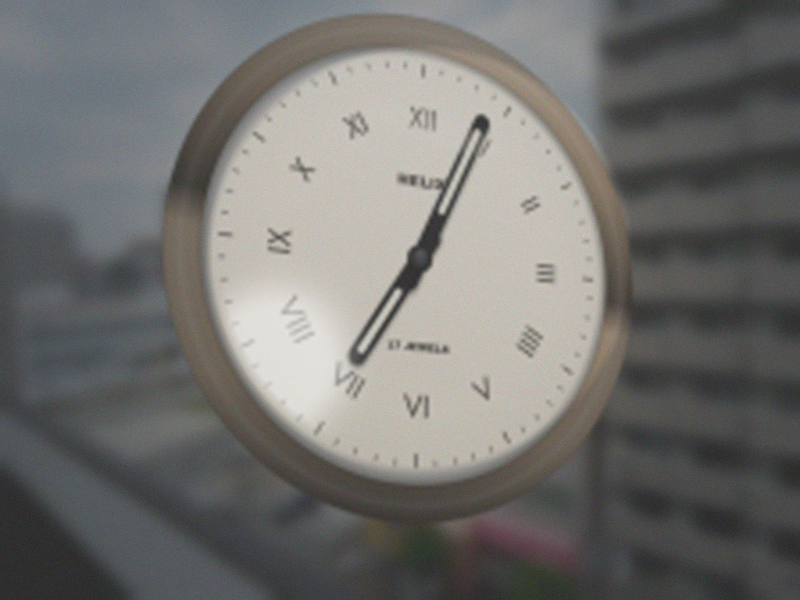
{"hour": 7, "minute": 4}
